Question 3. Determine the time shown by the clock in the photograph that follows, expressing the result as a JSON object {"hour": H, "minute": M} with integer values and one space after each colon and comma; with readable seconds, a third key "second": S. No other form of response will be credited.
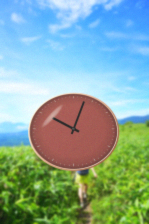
{"hour": 10, "minute": 3}
